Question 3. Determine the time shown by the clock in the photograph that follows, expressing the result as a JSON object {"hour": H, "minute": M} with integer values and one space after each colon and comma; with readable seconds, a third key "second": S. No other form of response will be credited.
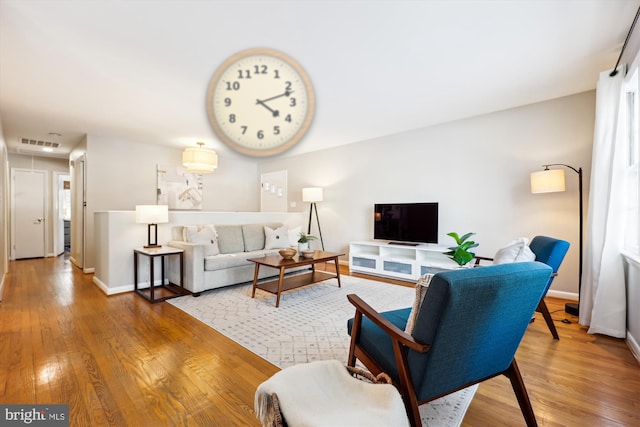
{"hour": 4, "minute": 12}
